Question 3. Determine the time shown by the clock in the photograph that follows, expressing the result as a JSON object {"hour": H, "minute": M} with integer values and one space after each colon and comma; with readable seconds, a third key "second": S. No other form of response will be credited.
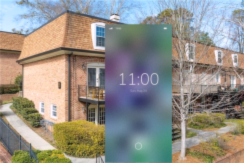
{"hour": 11, "minute": 0}
